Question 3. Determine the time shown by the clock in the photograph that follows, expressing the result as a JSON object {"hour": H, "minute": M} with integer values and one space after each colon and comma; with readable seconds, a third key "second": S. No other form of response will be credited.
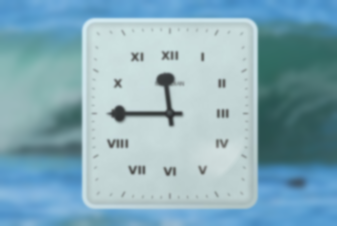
{"hour": 11, "minute": 45}
